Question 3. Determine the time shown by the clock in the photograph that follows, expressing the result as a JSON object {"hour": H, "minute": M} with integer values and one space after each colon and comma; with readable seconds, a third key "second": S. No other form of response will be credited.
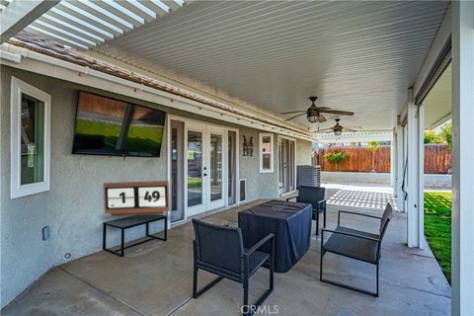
{"hour": 1, "minute": 49}
